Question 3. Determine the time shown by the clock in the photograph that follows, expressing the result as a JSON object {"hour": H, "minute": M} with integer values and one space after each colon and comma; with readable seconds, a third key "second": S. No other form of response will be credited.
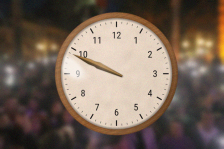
{"hour": 9, "minute": 49}
